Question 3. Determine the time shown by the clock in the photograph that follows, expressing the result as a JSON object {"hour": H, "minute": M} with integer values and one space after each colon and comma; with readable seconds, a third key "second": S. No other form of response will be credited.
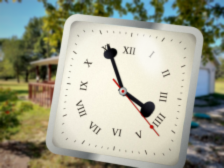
{"hour": 3, "minute": 55, "second": 22}
